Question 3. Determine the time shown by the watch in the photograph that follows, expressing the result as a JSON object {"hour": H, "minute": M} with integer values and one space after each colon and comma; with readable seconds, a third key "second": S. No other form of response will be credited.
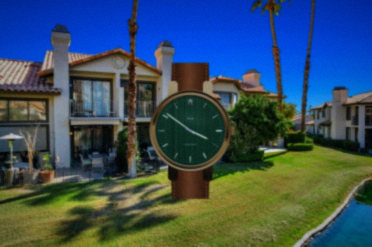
{"hour": 3, "minute": 51}
